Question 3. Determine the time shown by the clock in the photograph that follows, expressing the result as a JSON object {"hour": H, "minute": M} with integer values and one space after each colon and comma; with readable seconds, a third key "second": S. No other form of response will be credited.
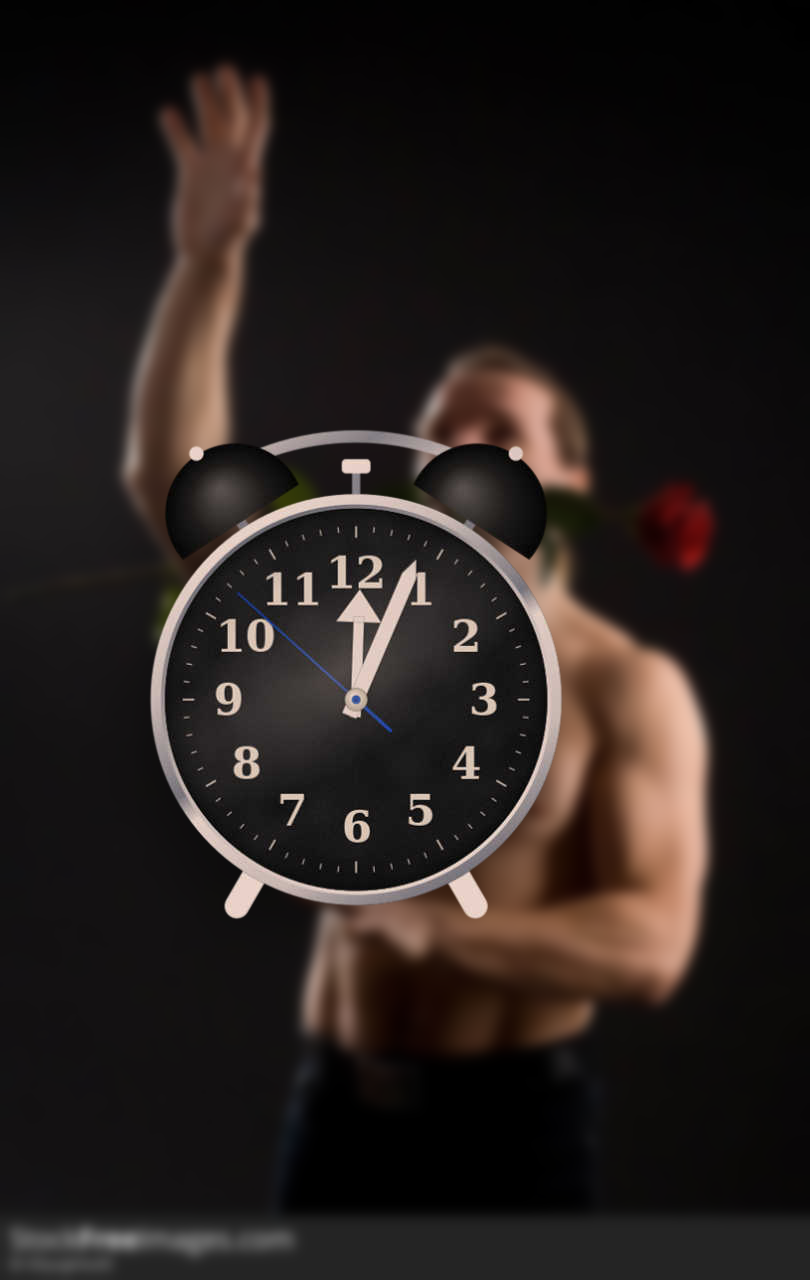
{"hour": 12, "minute": 3, "second": 52}
